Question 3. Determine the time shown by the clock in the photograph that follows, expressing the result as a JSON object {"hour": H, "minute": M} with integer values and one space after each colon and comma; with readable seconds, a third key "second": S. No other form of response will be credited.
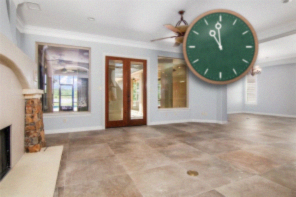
{"hour": 10, "minute": 59}
